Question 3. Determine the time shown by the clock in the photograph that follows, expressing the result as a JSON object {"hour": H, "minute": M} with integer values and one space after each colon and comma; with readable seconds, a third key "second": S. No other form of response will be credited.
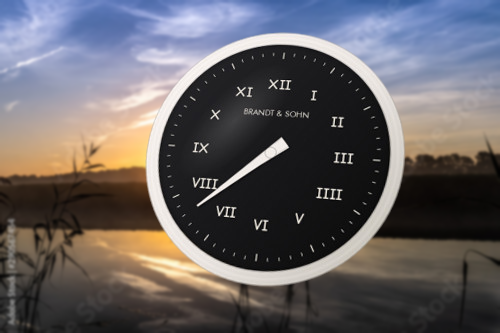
{"hour": 7, "minute": 38}
